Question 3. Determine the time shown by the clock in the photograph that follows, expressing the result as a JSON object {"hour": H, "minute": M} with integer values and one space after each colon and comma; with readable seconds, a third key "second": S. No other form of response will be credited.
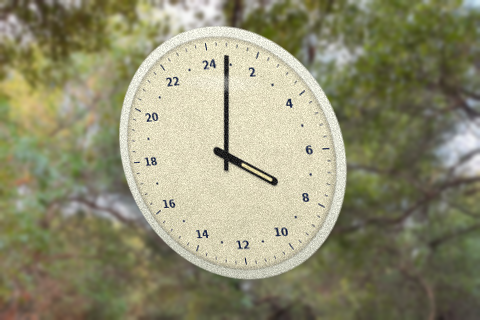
{"hour": 8, "minute": 2}
